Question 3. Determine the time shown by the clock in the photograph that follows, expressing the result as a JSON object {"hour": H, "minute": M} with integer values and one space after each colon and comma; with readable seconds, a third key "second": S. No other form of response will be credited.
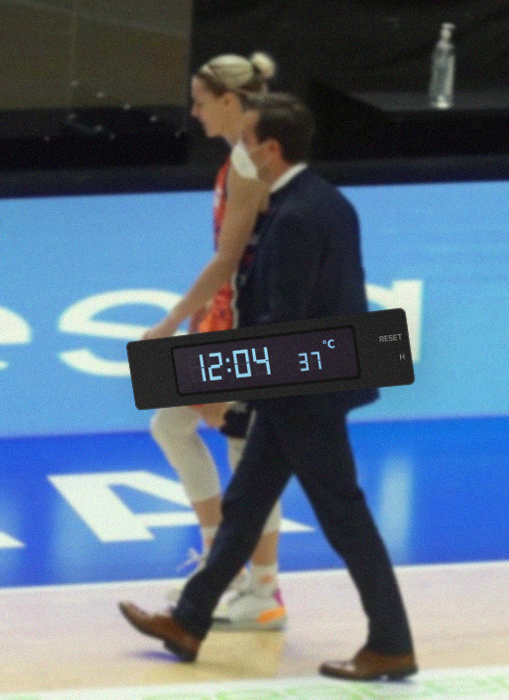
{"hour": 12, "minute": 4}
